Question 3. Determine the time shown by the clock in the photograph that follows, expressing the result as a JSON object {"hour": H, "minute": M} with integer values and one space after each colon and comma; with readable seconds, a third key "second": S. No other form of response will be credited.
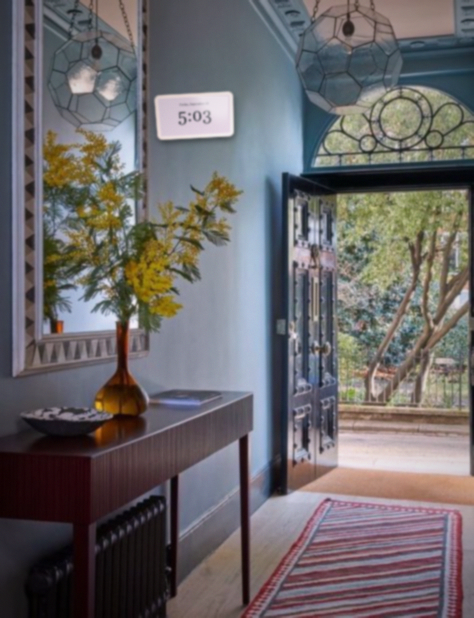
{"hour": 5, "minute": 3}
